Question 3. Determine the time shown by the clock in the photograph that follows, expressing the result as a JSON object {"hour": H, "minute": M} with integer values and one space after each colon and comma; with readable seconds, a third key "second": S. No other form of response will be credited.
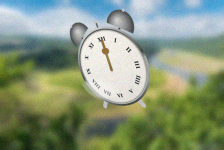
{"hour": 12, "minute": 0}
